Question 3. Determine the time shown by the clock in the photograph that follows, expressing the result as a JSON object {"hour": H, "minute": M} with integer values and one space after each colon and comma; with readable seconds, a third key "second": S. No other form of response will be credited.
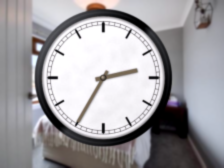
{"hour": 2, "minute": 35}
